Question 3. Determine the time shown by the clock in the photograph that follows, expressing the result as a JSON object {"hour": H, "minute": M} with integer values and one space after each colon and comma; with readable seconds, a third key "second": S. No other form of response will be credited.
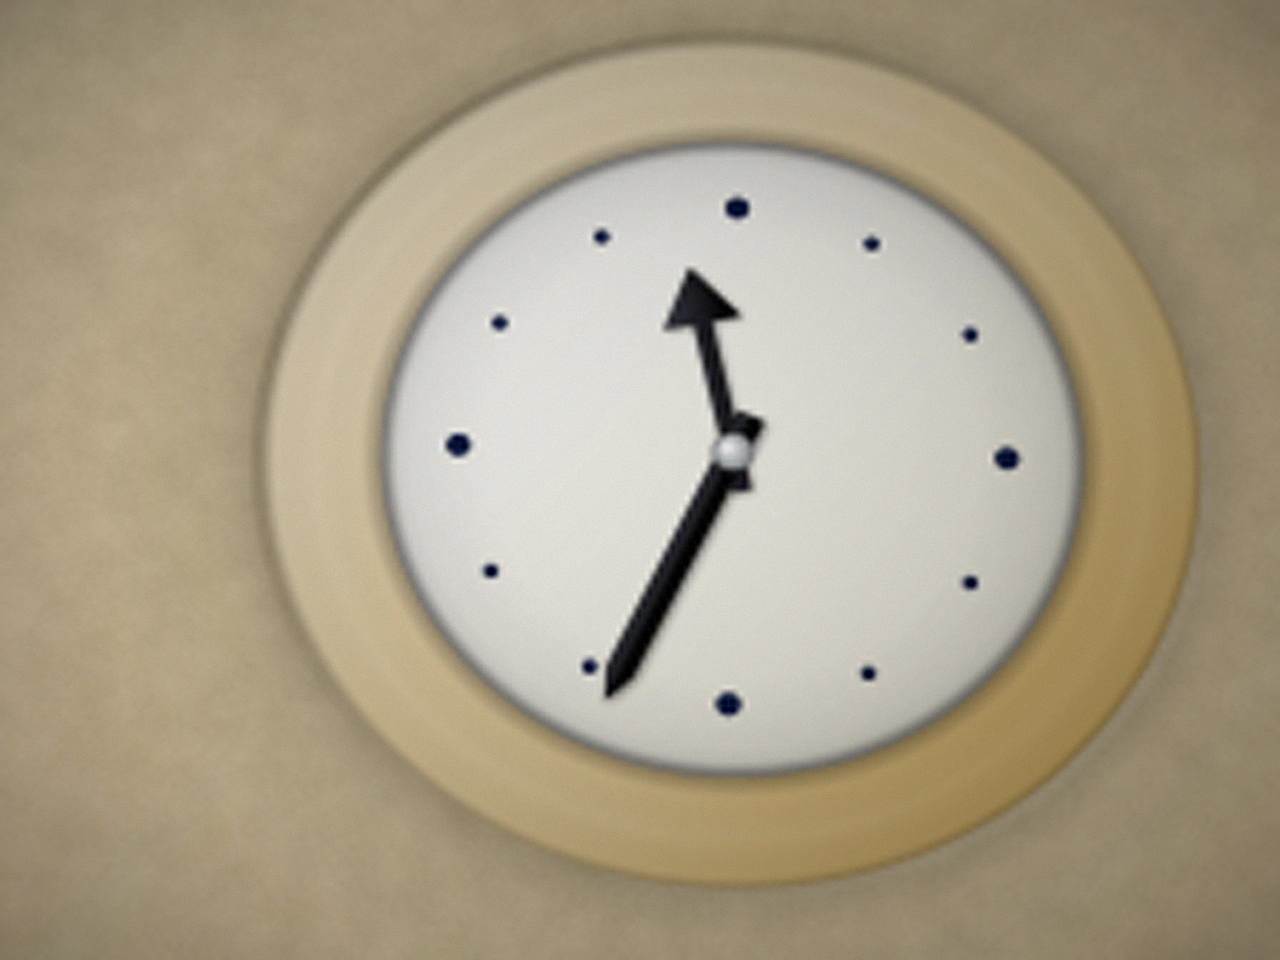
{"hour": 11, "minute": 34}
